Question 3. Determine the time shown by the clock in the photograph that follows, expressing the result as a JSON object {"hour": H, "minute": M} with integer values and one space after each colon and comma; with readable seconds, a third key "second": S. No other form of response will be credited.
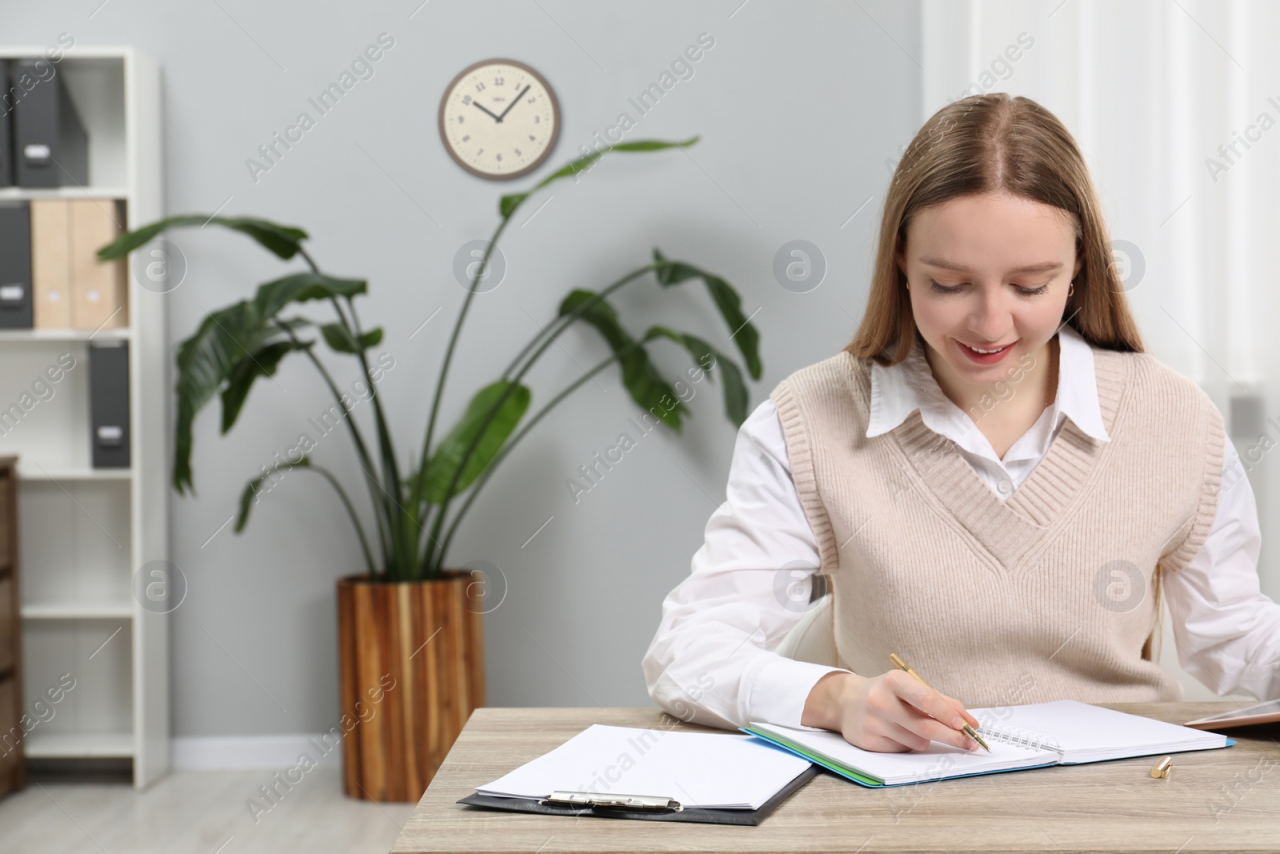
{"hour": 10, "minute": 7}
